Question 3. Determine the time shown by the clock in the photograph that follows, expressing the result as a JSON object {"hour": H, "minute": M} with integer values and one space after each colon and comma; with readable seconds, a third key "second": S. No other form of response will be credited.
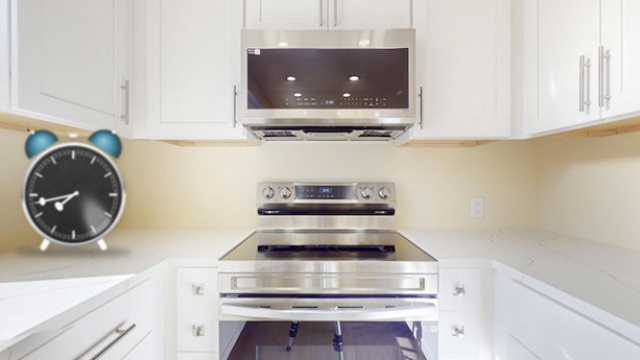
{"hour": 7, "minute": 43}
